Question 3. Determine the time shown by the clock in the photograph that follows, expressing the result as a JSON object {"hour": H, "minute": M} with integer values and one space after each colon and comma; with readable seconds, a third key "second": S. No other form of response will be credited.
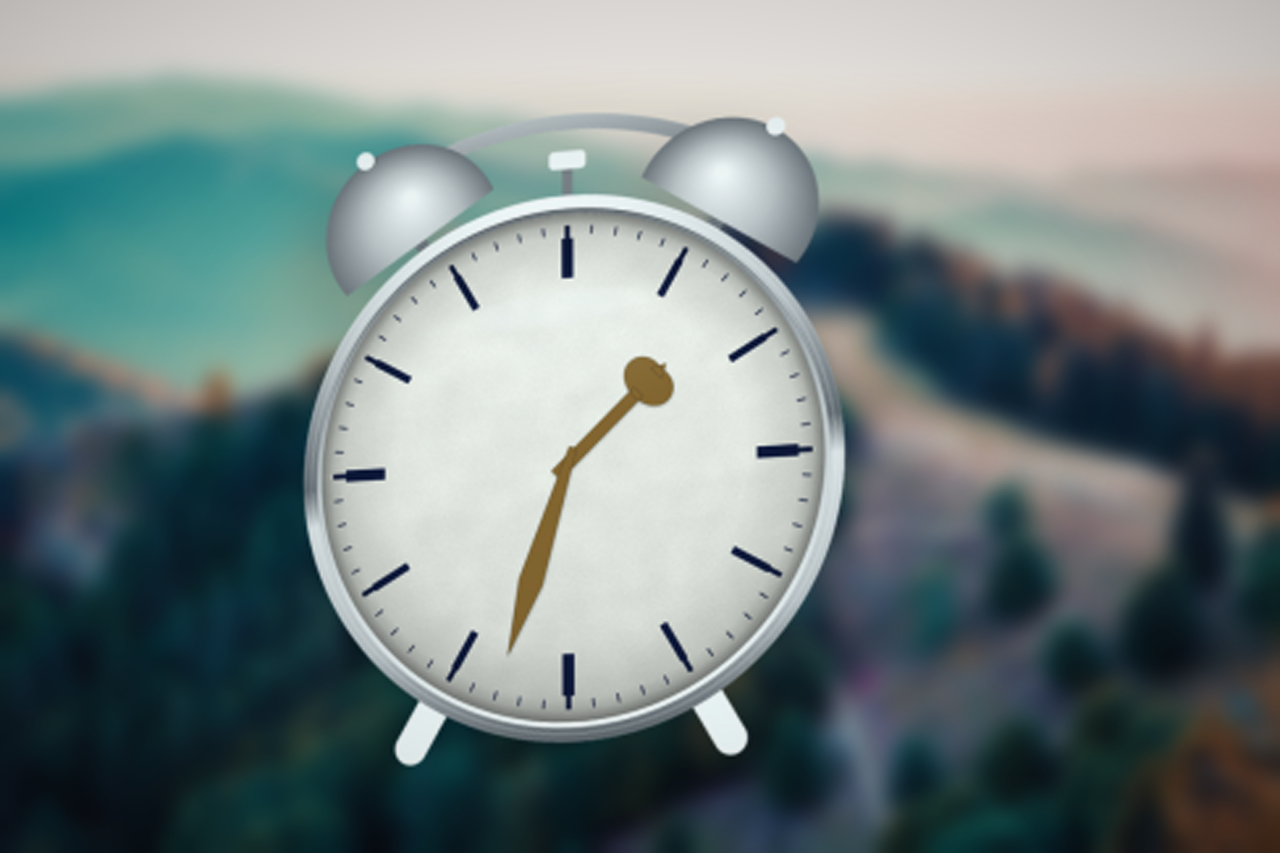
{"hour": 1, "minute": 33}
